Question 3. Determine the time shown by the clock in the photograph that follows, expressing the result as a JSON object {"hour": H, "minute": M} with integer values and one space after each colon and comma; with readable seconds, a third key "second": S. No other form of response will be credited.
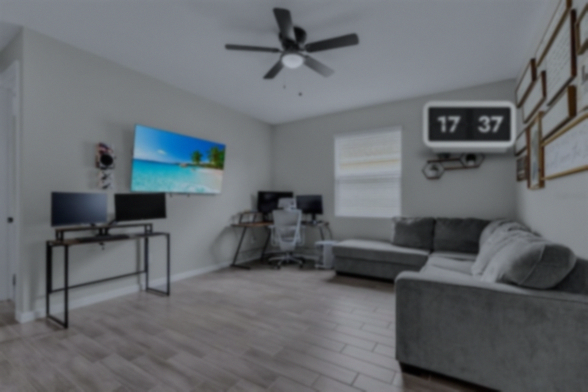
{"hour": 17, "minute": 37}
